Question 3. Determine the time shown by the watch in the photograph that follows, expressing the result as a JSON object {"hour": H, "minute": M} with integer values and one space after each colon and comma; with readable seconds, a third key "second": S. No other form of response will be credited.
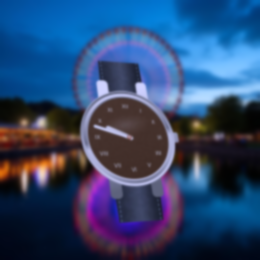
{"hour": 9, "minute": 48}
